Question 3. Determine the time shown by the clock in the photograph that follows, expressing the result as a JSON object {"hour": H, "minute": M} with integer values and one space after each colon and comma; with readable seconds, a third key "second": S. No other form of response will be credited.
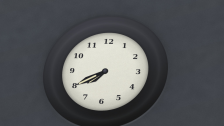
{"hour": 7, "minute": 40}
